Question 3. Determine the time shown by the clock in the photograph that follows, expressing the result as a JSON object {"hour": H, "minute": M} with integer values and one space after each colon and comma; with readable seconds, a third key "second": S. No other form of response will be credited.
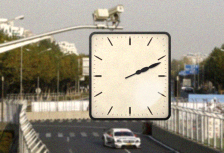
{"hour": 2, "minute": 11}
